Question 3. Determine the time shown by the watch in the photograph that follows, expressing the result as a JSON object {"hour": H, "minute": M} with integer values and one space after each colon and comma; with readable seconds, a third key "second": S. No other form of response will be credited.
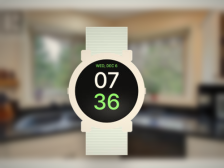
{"hour": 7, "minute": 36}
